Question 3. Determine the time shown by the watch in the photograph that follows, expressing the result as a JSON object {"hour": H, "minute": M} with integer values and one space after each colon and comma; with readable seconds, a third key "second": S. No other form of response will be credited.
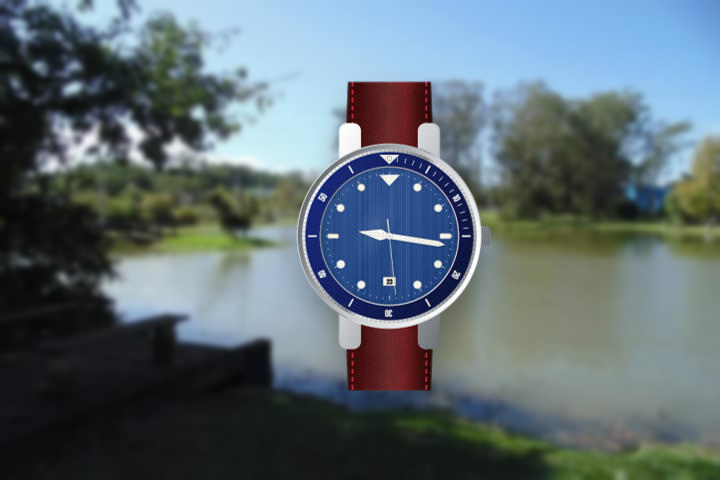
{"hour": 9, "minute": 16, "second": 29}
